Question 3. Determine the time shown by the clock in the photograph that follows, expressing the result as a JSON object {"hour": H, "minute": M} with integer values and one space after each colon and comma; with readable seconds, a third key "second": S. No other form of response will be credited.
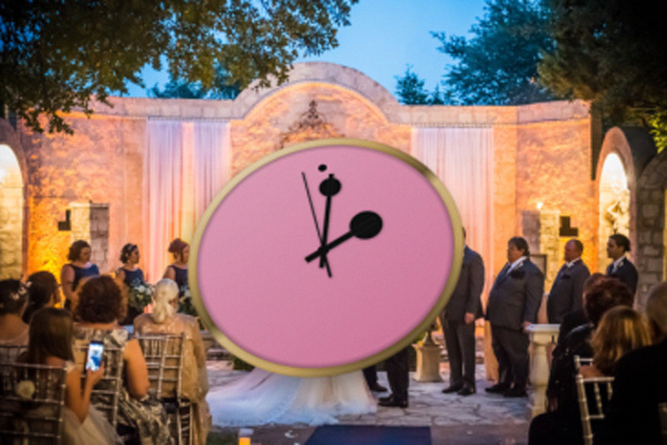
{"hour": 2, "minute": 0, "second": 58}
